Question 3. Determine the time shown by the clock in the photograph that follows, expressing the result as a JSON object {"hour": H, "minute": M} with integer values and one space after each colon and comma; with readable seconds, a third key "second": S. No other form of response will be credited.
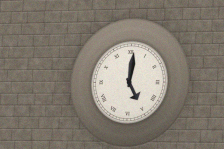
{"hour": 5, "minute": 1}
